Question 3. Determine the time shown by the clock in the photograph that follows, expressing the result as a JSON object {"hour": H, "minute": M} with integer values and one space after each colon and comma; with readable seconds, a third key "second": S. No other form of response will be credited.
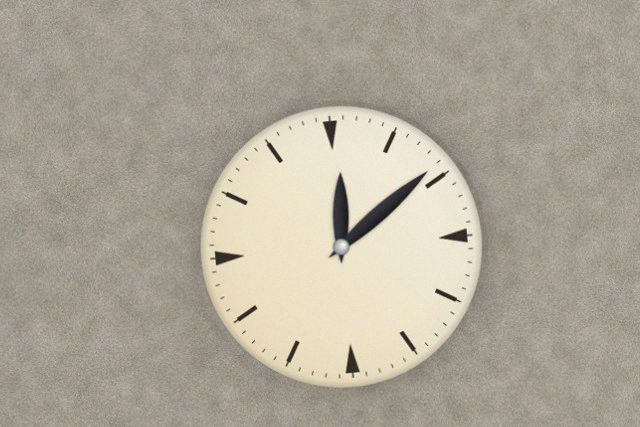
{"hour": 12, "minute": 9}
